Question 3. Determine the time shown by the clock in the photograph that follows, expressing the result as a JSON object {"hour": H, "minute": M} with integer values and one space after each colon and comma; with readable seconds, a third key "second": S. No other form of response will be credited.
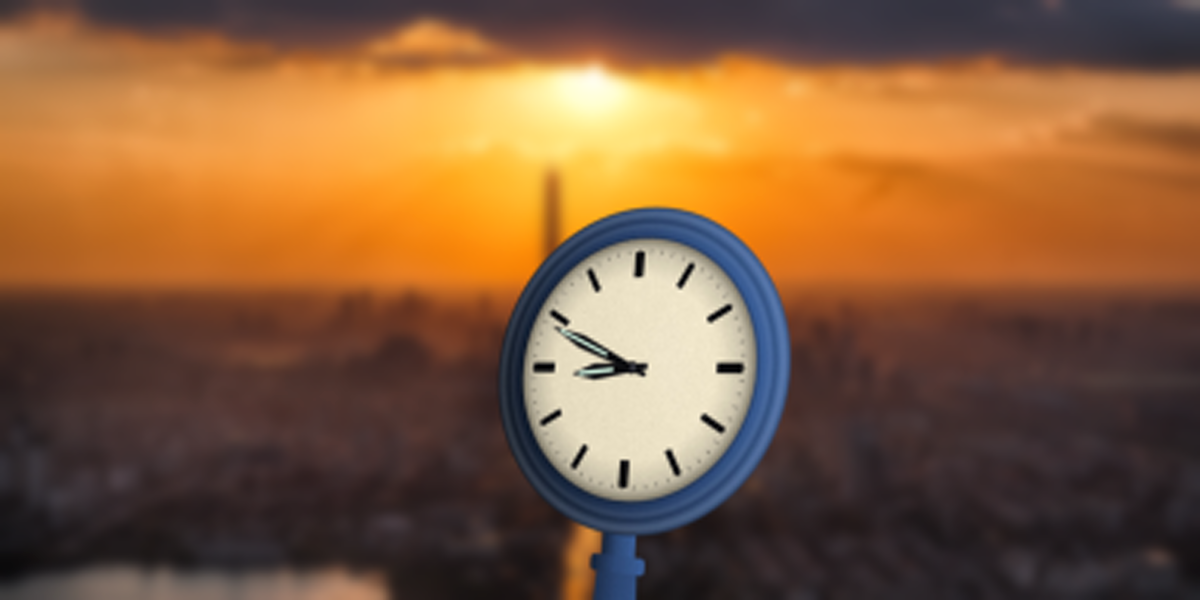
{"hour": 8, "minute": 49}
